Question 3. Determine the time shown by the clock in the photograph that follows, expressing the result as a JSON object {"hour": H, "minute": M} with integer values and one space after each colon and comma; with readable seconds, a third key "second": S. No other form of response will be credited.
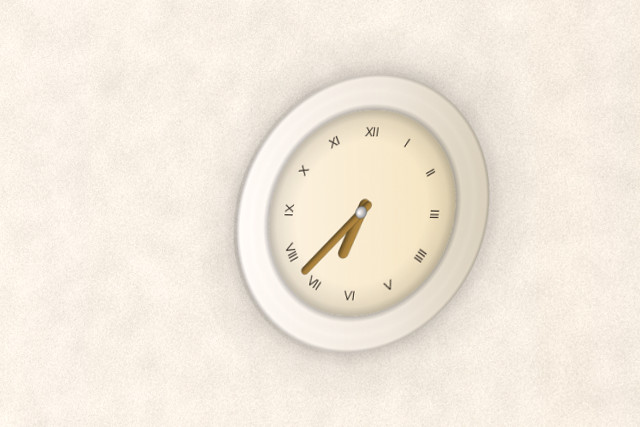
{"hour": 6, "minute": 37}
